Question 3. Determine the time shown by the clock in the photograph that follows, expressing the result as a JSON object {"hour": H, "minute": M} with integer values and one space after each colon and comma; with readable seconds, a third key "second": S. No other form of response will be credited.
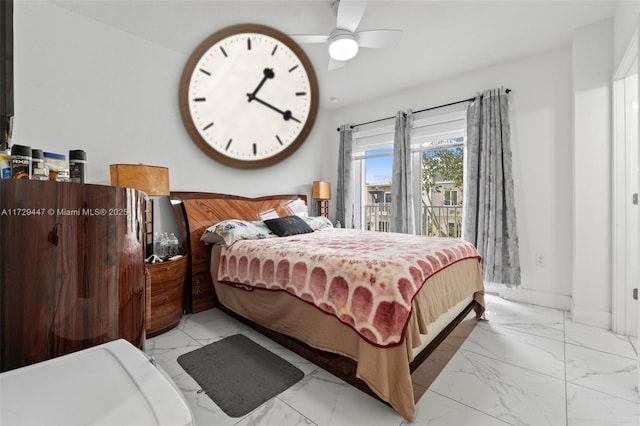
{"hour": 1, "minute": 20}
